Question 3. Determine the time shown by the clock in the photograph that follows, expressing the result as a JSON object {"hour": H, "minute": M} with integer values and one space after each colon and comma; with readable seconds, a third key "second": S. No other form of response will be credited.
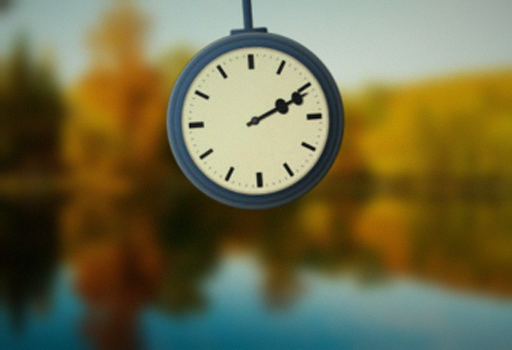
{"hour": 2, "minute": 11}
